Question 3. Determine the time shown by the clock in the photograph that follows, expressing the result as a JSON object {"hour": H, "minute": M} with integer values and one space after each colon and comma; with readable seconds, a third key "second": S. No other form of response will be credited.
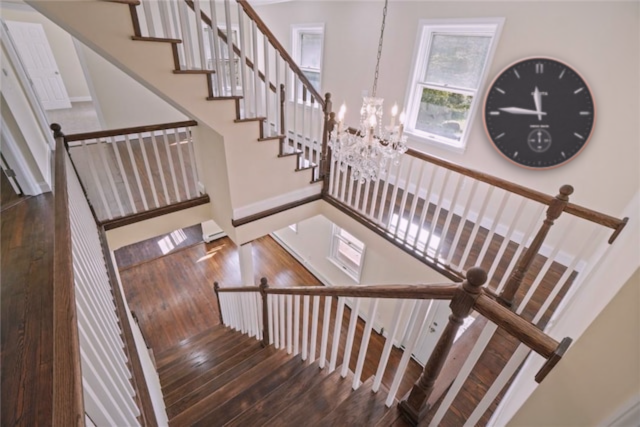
{"hour": 11, "minute": 46}
